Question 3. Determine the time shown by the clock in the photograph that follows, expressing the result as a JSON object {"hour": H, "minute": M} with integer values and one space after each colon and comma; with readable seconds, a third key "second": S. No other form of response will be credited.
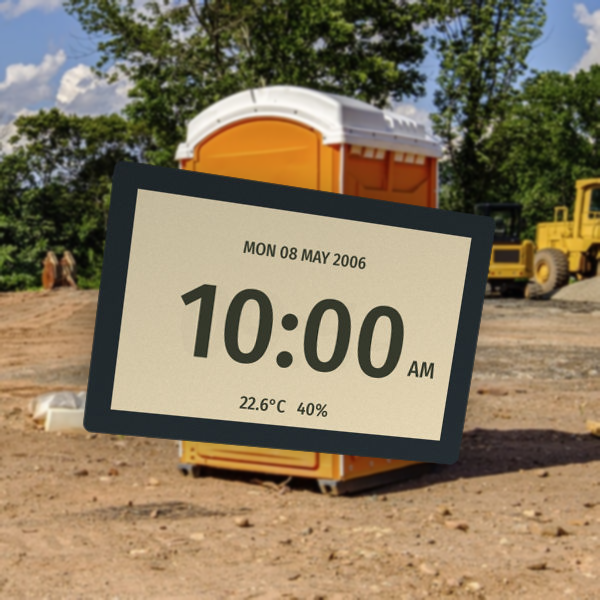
{"hour": 10, "minute": 0}
